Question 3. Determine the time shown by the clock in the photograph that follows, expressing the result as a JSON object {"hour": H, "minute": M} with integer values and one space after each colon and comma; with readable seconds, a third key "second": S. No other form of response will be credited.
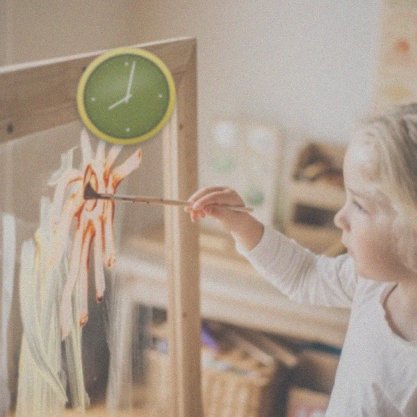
{"hour": 8, "minute": 2}
